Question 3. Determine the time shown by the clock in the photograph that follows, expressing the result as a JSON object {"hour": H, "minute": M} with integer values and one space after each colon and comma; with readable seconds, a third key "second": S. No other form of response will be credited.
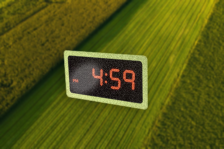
{"hour": 4, "minute": 59}
